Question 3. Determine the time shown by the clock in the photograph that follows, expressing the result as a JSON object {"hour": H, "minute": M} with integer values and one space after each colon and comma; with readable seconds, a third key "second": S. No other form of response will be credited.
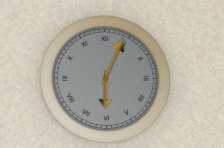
{"hour": 6, "minute": 4}
